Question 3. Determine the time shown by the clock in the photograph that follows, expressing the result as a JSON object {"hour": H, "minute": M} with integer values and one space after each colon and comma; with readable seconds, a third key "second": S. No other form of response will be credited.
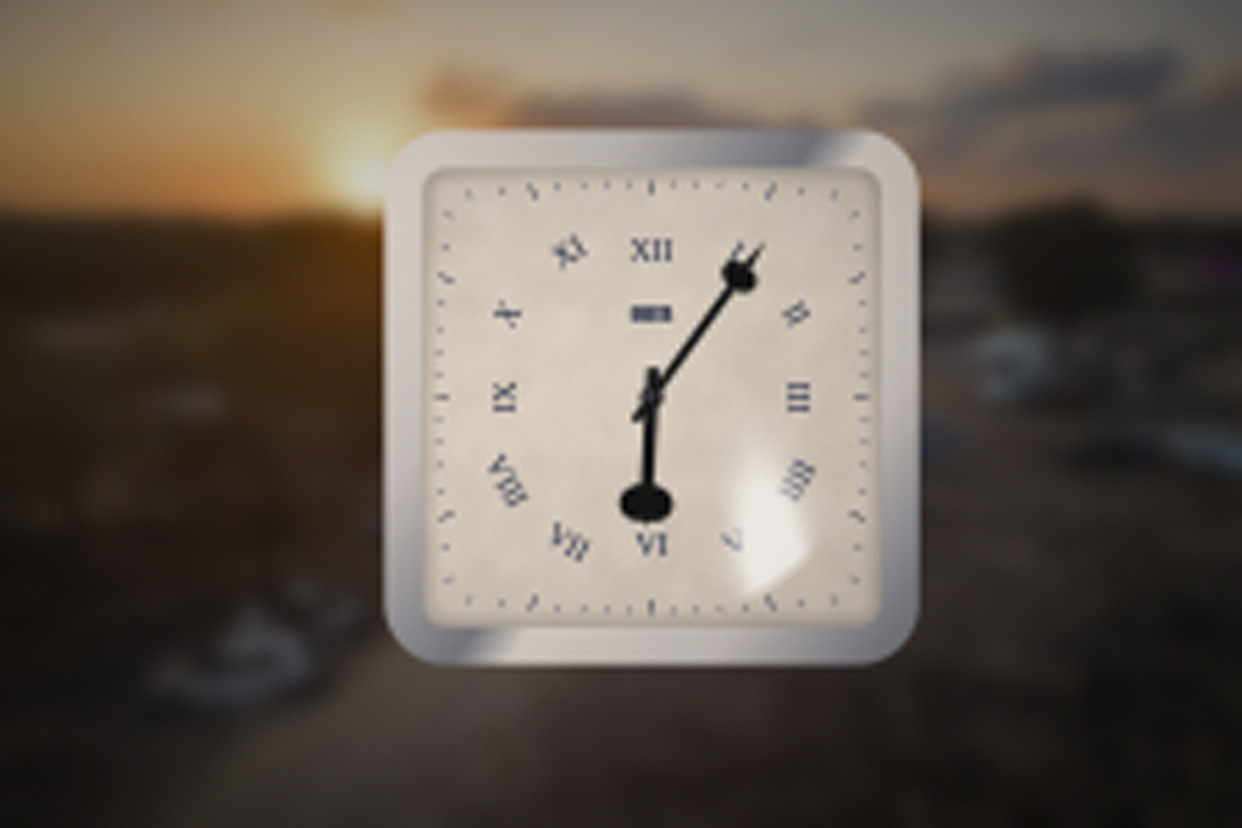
{"hour": 6, "minute": 6}
